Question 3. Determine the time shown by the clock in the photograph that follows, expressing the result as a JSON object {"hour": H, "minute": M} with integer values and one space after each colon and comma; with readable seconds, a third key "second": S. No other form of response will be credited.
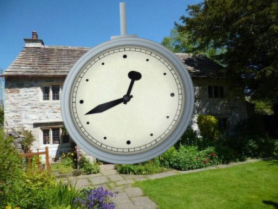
{"hour": 12, "minute": 42}
